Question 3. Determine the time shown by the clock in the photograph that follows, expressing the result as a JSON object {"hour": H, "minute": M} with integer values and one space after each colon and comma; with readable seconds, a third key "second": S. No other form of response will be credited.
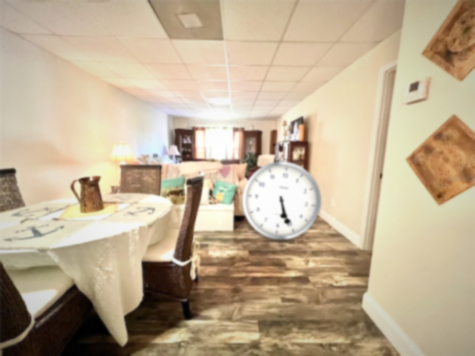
{"hour": 5, "minute": 26}
